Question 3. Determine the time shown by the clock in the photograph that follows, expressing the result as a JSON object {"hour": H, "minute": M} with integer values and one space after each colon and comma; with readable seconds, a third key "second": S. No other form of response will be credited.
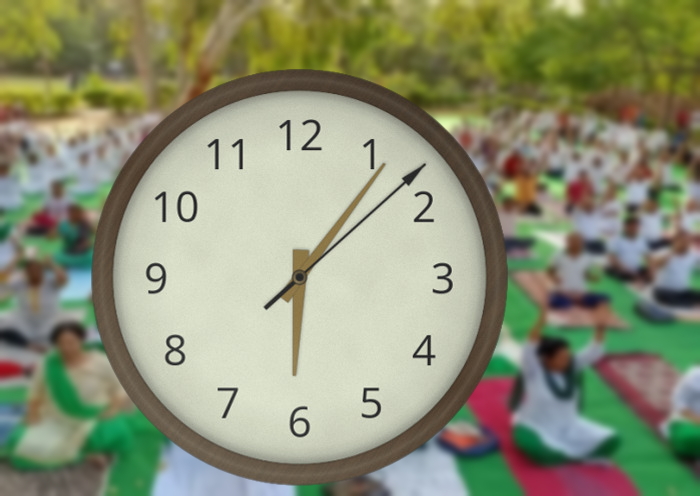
{"hour": 6, "minute": 6, "second": 8}
